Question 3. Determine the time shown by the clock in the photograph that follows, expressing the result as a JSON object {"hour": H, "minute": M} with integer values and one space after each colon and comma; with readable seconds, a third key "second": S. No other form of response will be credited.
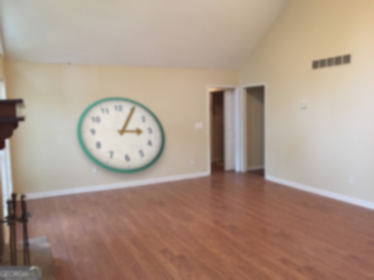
{"hour": 3, "minute": 5}
